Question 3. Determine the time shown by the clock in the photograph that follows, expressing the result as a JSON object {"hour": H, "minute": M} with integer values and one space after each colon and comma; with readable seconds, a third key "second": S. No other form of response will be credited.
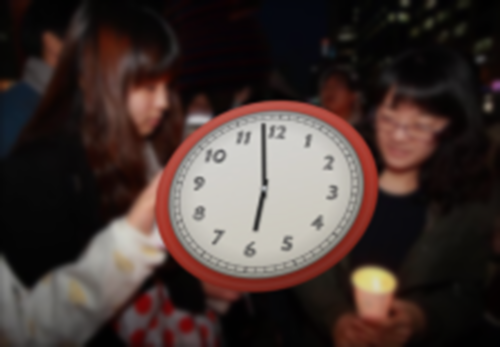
{"hour": 5, "minute": 58}
